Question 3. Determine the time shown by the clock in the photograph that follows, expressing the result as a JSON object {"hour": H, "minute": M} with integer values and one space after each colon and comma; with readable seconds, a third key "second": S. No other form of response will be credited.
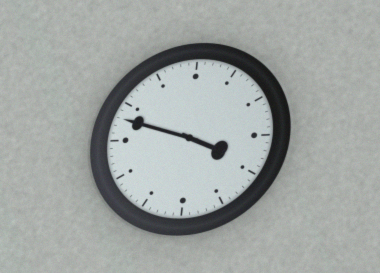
{"hour": 3, "minute": 48}
